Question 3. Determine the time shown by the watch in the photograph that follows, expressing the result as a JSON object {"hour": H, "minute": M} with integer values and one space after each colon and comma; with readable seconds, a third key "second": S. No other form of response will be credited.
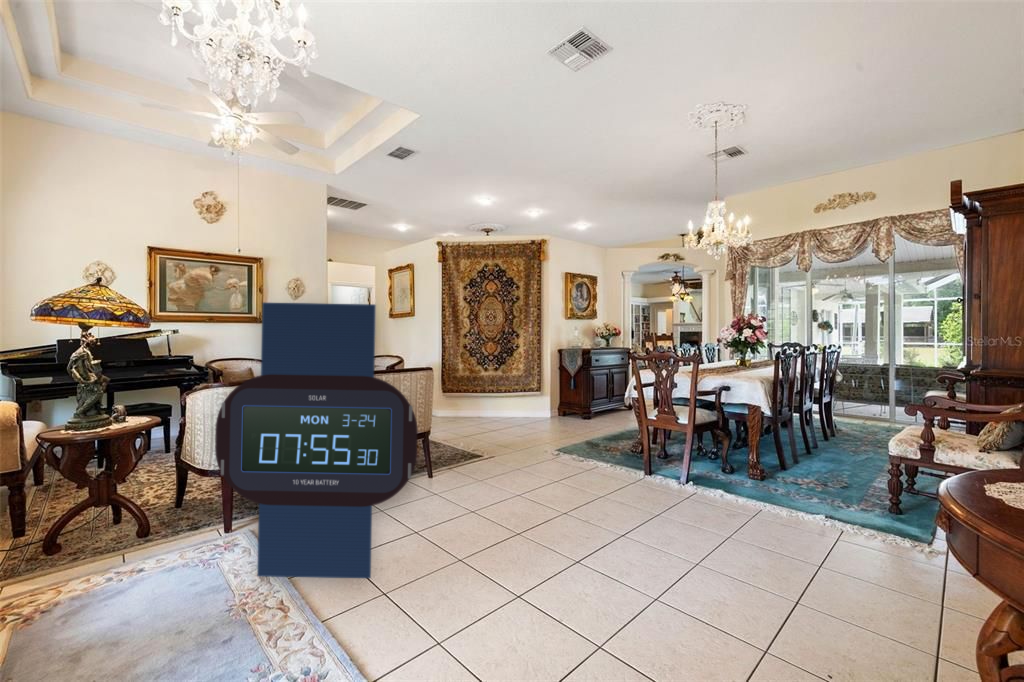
{"hour": 7, "minute": 55, "second": 30}
